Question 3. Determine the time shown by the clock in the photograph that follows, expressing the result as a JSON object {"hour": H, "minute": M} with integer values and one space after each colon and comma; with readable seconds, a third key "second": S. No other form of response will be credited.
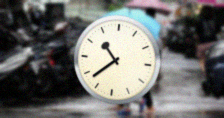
{"hour": 10, "minute": 38}
